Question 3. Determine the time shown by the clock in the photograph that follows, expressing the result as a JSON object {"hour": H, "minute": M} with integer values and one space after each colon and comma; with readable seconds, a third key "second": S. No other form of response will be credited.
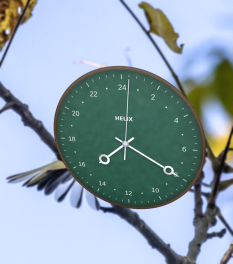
{"hour": 15, "minute": 20, "second": 1}
